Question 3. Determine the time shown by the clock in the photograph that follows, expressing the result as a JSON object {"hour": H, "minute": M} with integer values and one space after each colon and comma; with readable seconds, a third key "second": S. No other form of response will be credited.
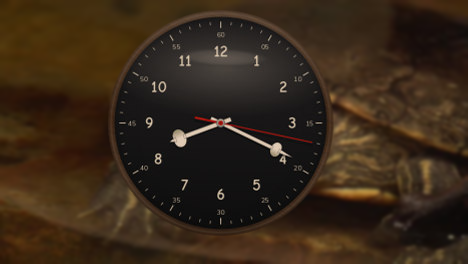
{"hour": 8, "minute": 19, "second": 17}
